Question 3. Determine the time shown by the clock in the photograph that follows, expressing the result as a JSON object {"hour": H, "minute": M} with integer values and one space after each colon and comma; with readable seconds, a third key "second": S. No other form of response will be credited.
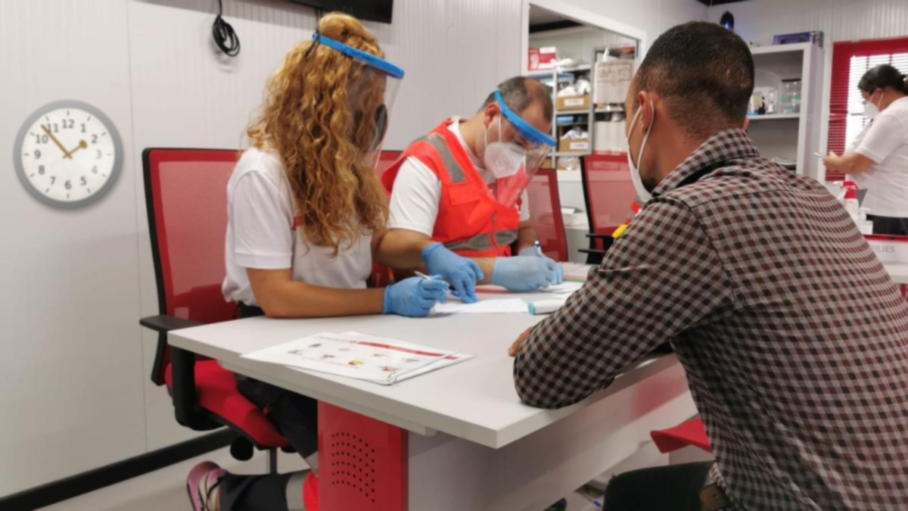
{"hour": 1, "minute": 53}
